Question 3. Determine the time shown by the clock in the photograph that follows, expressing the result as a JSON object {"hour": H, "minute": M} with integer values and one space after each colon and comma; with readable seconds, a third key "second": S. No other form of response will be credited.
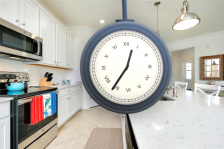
{"hour": 12, "minute": 36}
